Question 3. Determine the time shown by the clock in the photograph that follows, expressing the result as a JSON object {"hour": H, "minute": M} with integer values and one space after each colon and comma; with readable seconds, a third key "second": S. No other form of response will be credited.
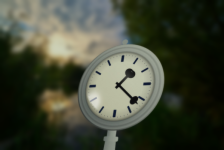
{"hour": 1, "minute": 22}
